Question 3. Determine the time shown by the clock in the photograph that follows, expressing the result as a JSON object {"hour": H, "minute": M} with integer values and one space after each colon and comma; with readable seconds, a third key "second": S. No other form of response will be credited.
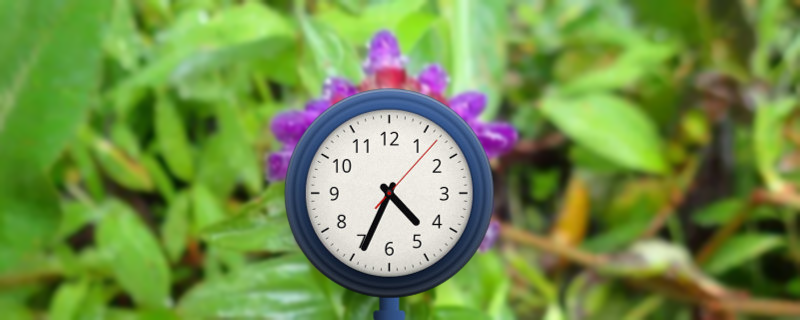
{"hour": 4, "minute": 34, "second": 7}
